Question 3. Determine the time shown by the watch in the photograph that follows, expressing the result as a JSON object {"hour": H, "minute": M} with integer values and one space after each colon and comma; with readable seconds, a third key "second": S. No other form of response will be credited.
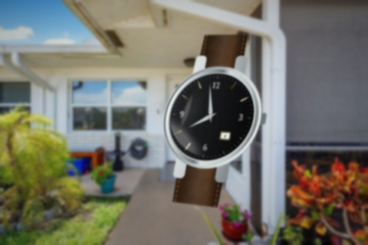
{"hour": 7, "minute": 58}
